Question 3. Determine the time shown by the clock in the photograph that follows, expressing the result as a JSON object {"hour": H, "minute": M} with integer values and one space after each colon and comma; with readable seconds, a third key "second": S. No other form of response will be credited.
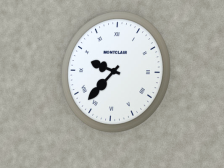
{"hour": 9, "minute": 37}
